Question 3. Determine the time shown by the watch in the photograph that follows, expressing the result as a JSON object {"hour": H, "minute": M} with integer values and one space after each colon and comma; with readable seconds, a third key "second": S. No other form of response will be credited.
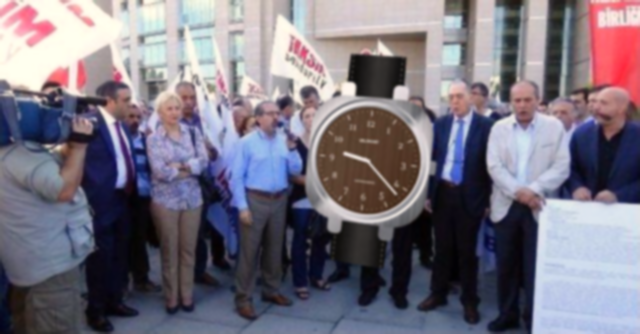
{"hour": 9, "minute": 22}
